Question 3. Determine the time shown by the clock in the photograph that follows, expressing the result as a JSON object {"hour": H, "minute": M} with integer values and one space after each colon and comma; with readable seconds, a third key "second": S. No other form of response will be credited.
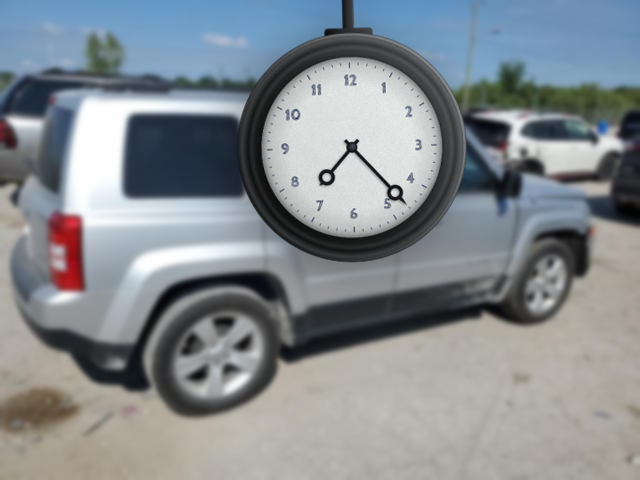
{"hour": 7, "minute": 23}
